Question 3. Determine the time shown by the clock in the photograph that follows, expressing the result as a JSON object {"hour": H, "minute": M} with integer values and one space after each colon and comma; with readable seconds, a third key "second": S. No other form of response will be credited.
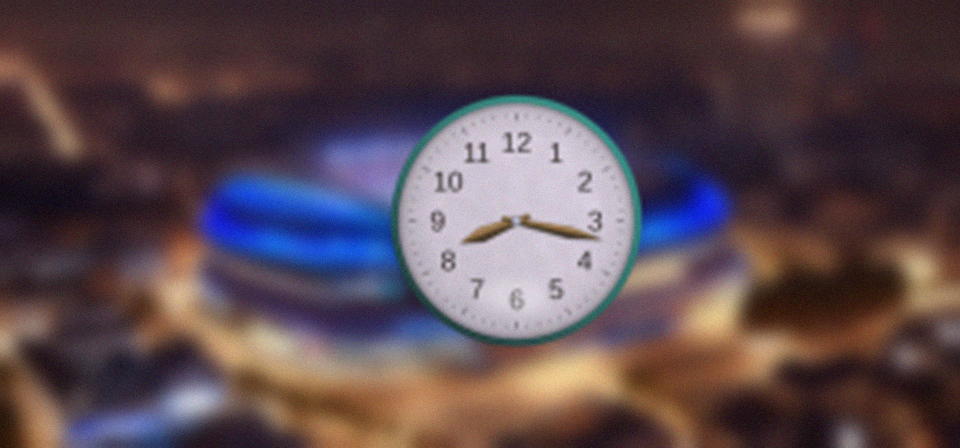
{"hour": 8, "minute": 17}
